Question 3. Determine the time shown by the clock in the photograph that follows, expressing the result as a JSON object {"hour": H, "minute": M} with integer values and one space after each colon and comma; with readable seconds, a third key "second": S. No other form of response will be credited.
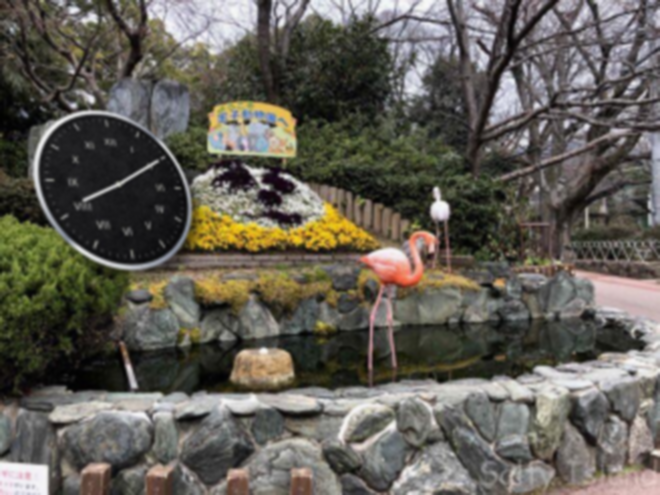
{"hour": 8, "minute": 10}
